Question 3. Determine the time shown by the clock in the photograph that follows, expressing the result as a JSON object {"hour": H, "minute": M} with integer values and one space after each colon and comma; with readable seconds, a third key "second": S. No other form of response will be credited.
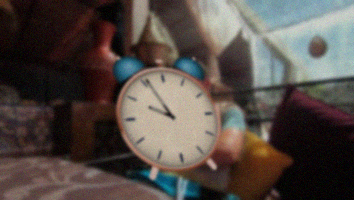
{"hour": 9, "minute": 56}
